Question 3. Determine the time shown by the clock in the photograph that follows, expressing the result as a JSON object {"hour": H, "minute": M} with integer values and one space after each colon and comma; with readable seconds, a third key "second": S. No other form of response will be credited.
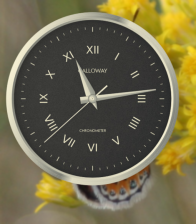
{"hour": 11, "minute": 13, "second": 38}
